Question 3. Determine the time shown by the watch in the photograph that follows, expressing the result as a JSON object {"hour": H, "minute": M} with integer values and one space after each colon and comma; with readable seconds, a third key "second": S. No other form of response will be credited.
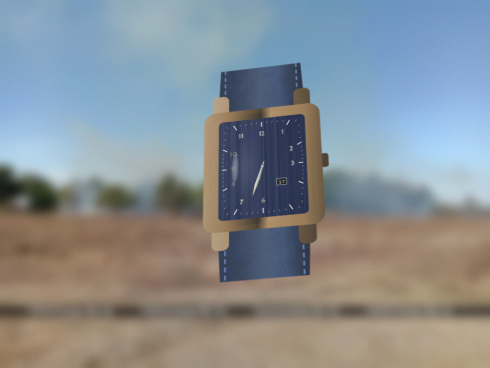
{"hour": 6, "minute": 33}
